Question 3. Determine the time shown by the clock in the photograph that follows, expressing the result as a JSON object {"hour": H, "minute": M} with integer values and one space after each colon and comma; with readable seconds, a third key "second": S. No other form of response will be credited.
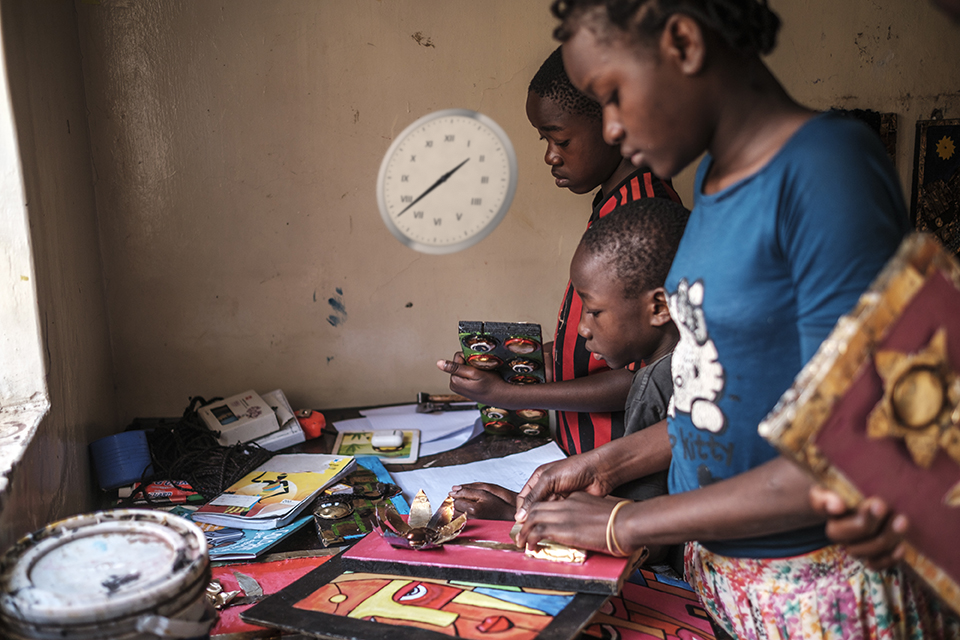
{"hour": 1, "minute": 38}
